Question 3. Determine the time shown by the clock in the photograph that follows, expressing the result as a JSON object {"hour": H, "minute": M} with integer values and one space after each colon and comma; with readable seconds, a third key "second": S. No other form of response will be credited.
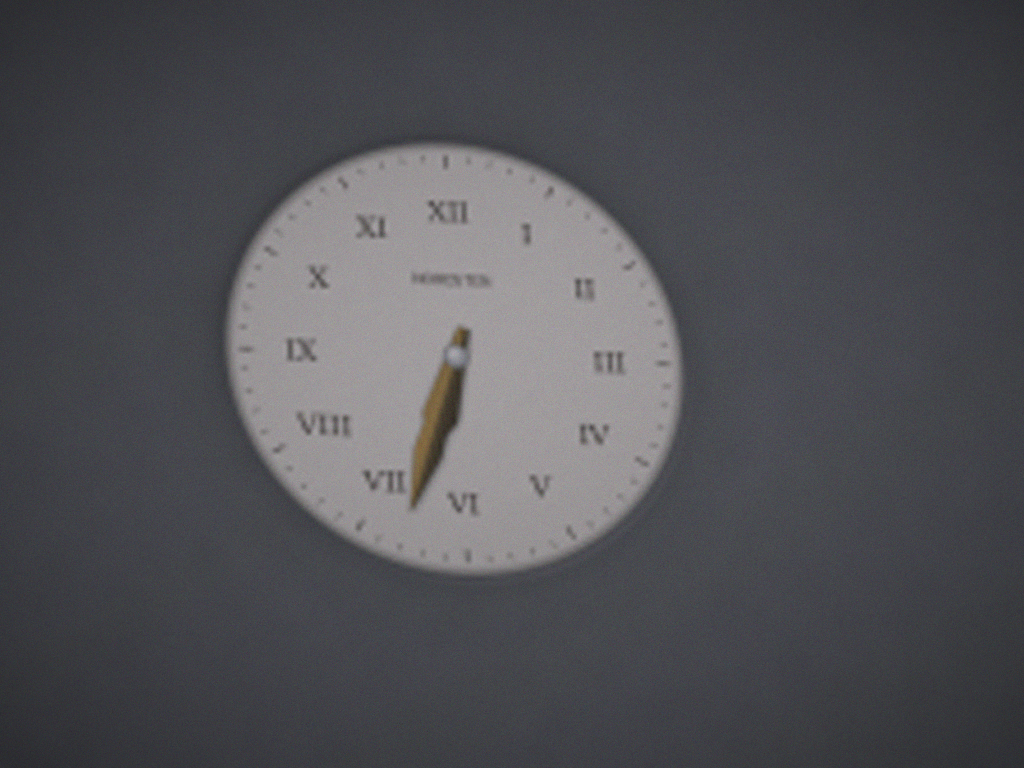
{"hour": 6, "minute": 33}
